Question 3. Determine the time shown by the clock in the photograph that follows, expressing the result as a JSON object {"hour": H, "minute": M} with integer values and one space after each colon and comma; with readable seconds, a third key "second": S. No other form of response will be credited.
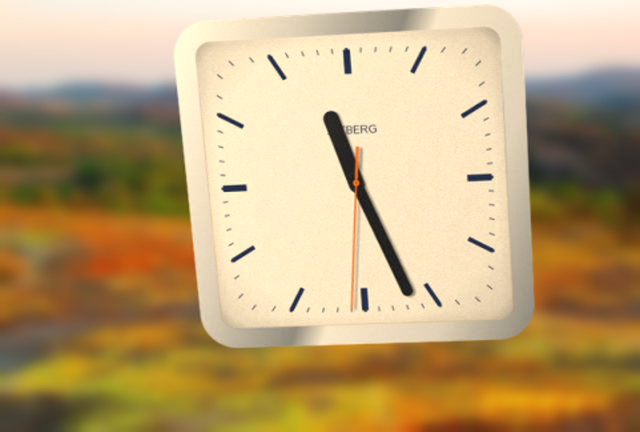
{"hour": 11, "minute": 26, "second": 31}
